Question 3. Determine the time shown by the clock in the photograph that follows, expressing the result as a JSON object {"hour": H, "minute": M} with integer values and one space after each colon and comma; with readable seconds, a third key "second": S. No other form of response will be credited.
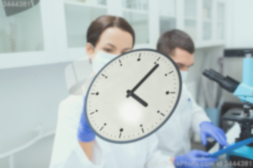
{"hour": 4, "minute": 6}
